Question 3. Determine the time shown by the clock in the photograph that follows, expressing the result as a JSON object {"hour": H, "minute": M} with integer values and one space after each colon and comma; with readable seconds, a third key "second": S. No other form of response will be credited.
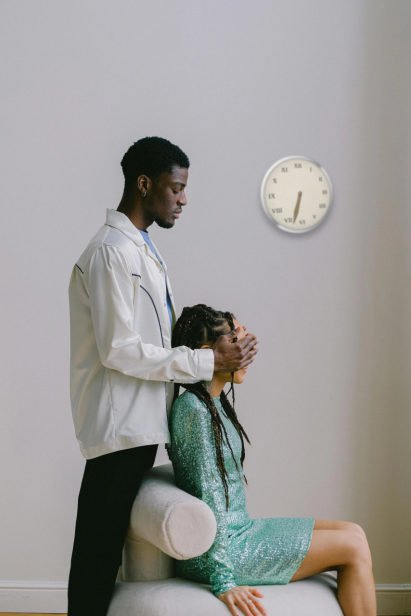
{"hour": 6, "minute": 33}
